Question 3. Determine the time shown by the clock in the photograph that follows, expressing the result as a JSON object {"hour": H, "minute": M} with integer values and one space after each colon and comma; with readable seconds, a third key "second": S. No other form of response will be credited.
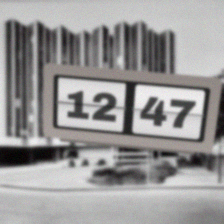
{"hour": 12, "minute": 47}
